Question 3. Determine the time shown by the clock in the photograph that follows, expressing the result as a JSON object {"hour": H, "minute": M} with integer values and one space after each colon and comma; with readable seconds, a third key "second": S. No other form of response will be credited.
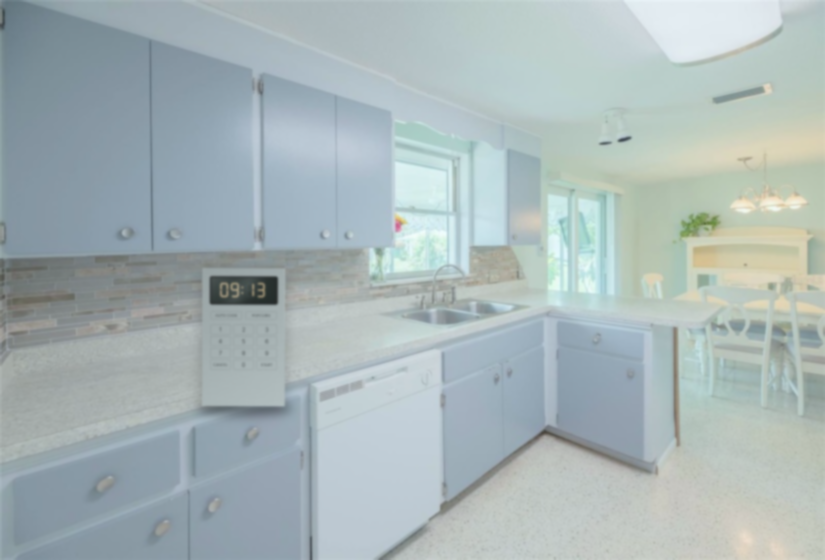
{"hour": 9, "minute": 13}
